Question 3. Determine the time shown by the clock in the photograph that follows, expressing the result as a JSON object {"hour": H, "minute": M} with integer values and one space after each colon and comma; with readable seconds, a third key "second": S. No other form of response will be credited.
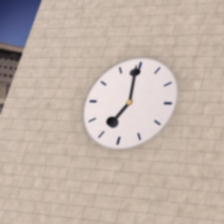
{"hour": 6, "minute": 59}
